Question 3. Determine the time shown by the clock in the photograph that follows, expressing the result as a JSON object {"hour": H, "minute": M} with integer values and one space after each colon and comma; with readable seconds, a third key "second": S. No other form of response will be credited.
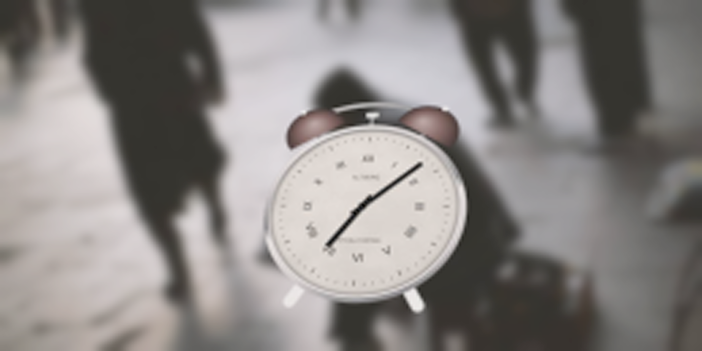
{"hour": 7, "minute": 8}
